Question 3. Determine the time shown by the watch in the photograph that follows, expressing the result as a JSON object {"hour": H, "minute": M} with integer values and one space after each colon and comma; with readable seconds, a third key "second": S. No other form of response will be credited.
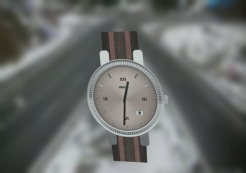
{"hour": 12, "minute": 31}
